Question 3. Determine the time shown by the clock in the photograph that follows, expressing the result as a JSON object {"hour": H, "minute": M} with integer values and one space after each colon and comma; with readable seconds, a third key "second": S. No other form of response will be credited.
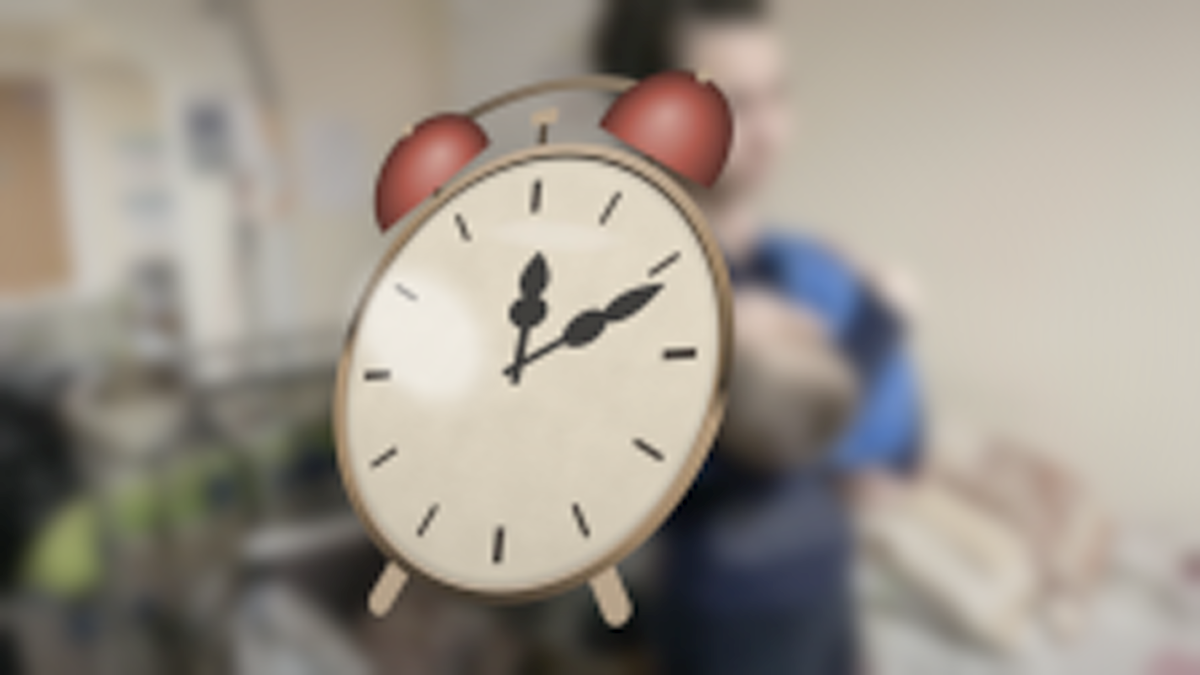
{"hour": 12, "minute": 11}
